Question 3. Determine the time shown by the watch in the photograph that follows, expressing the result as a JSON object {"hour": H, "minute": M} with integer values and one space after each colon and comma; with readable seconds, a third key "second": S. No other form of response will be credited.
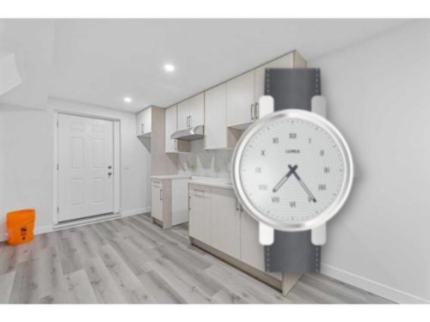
{"hour": 7, "minute": 24}
